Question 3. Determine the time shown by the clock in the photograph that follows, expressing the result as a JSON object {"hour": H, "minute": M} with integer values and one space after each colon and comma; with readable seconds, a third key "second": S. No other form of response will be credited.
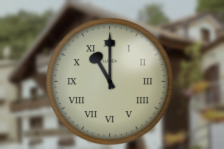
{"hour": 11, "minute": 0}
